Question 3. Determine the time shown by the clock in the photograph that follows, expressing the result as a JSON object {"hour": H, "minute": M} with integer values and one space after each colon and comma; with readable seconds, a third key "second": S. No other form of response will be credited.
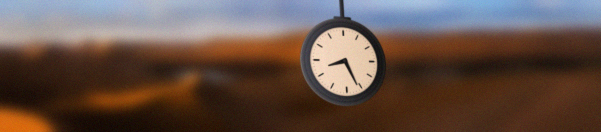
{"hour": 8, "minute": 26}
